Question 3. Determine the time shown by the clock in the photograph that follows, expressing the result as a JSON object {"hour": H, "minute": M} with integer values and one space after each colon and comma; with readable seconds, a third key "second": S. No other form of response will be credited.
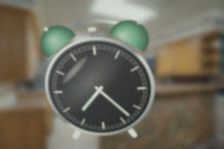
{"hour": 7, "minute": 23}
